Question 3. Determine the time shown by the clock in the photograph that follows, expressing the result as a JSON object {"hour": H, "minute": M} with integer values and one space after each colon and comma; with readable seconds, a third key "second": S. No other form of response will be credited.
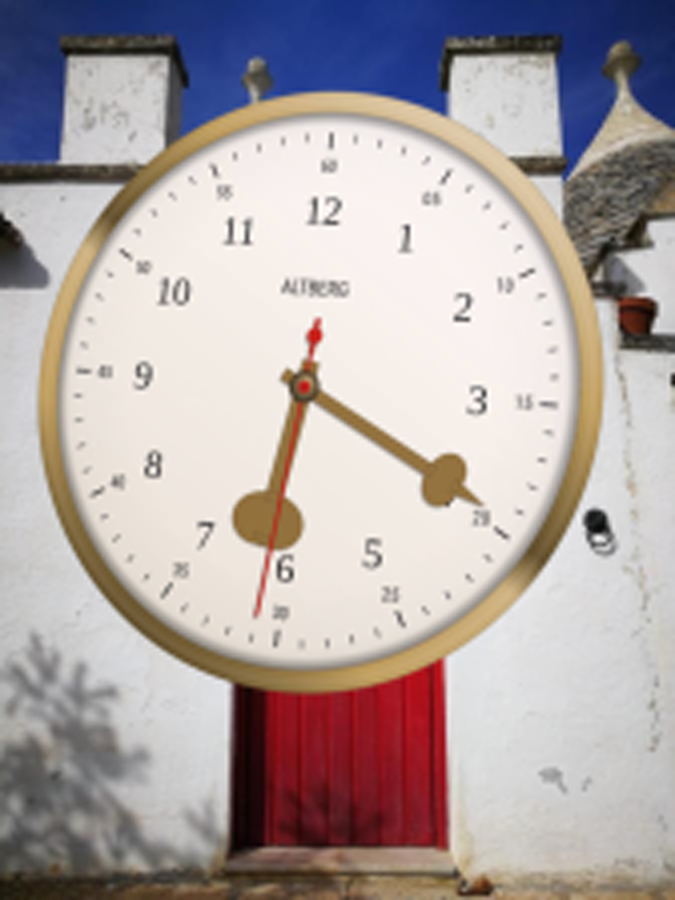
{"hour": 6, "minute": 19, "second": 31}
